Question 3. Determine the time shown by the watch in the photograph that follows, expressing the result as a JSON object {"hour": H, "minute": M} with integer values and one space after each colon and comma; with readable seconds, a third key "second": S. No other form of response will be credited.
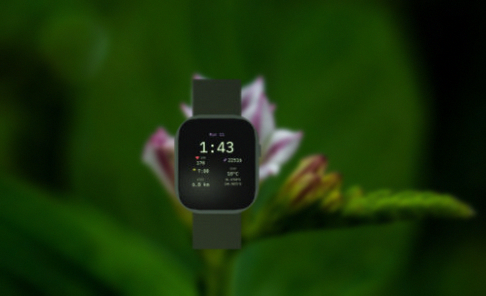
{"hour": 1, "minute": 43}
